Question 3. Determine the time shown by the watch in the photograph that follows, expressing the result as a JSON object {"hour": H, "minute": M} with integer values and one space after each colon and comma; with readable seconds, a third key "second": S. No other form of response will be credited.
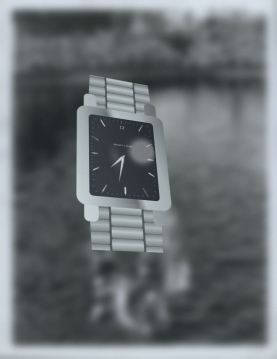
{"hour": 7, "minute": 32}
